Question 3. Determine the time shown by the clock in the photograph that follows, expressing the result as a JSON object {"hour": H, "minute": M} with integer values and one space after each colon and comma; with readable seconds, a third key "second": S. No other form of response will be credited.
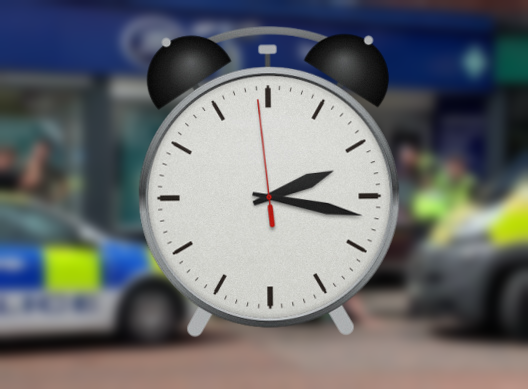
{"hour": 2, "minute": 16, "second": 59}
